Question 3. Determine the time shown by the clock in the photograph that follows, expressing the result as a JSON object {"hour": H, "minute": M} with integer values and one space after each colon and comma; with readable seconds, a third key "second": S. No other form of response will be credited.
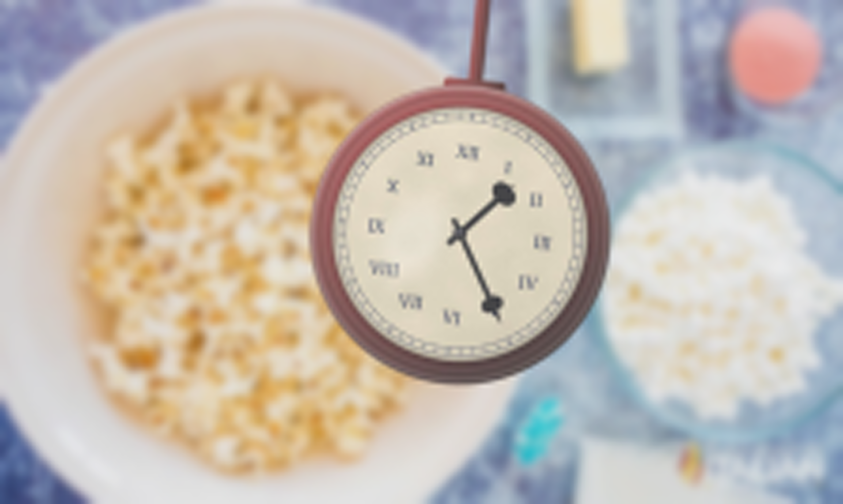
{"hour": 1, "minute": 25}
